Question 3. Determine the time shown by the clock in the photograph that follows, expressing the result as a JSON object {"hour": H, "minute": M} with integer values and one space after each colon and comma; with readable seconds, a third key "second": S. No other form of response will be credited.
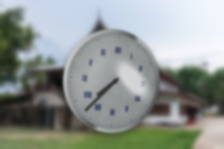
{"hour": 7, "minute": 37}
